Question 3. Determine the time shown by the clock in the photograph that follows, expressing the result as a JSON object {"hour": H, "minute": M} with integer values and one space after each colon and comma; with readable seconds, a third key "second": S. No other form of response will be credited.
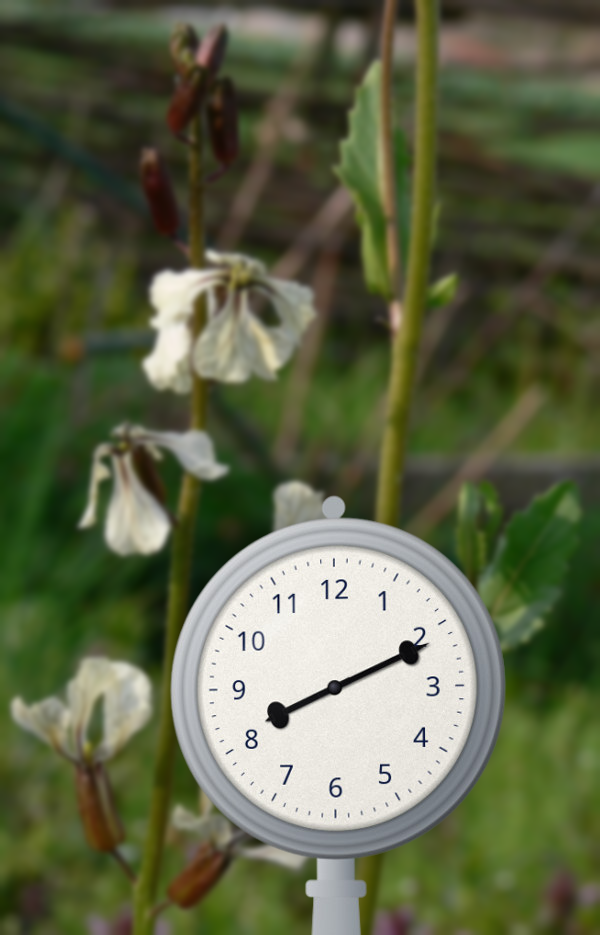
{"hour": 8, "minute": 11}
